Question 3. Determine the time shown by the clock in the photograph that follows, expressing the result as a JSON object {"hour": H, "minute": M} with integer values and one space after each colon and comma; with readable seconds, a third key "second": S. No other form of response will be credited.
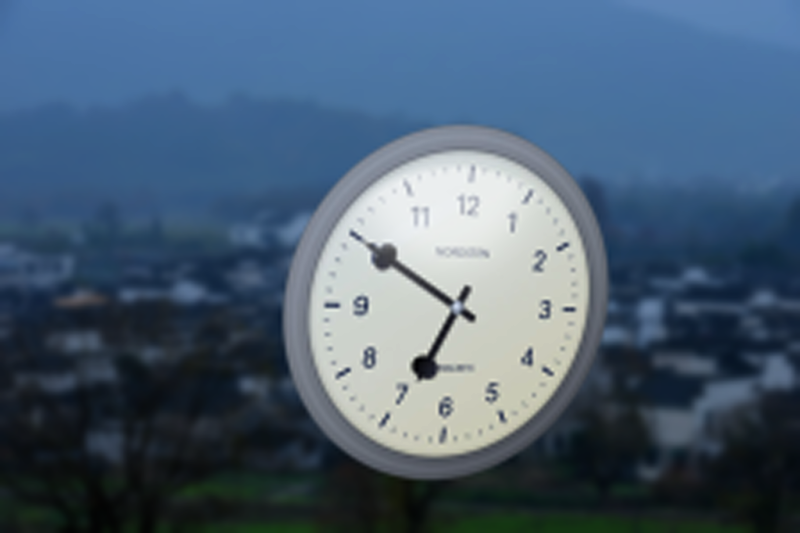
{"hour": 6, "minute": 50}
